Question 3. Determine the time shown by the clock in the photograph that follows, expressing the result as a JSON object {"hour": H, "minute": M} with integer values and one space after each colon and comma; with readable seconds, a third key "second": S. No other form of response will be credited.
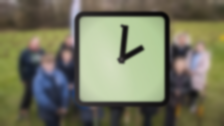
{"hour": 2, "minute": 1}
